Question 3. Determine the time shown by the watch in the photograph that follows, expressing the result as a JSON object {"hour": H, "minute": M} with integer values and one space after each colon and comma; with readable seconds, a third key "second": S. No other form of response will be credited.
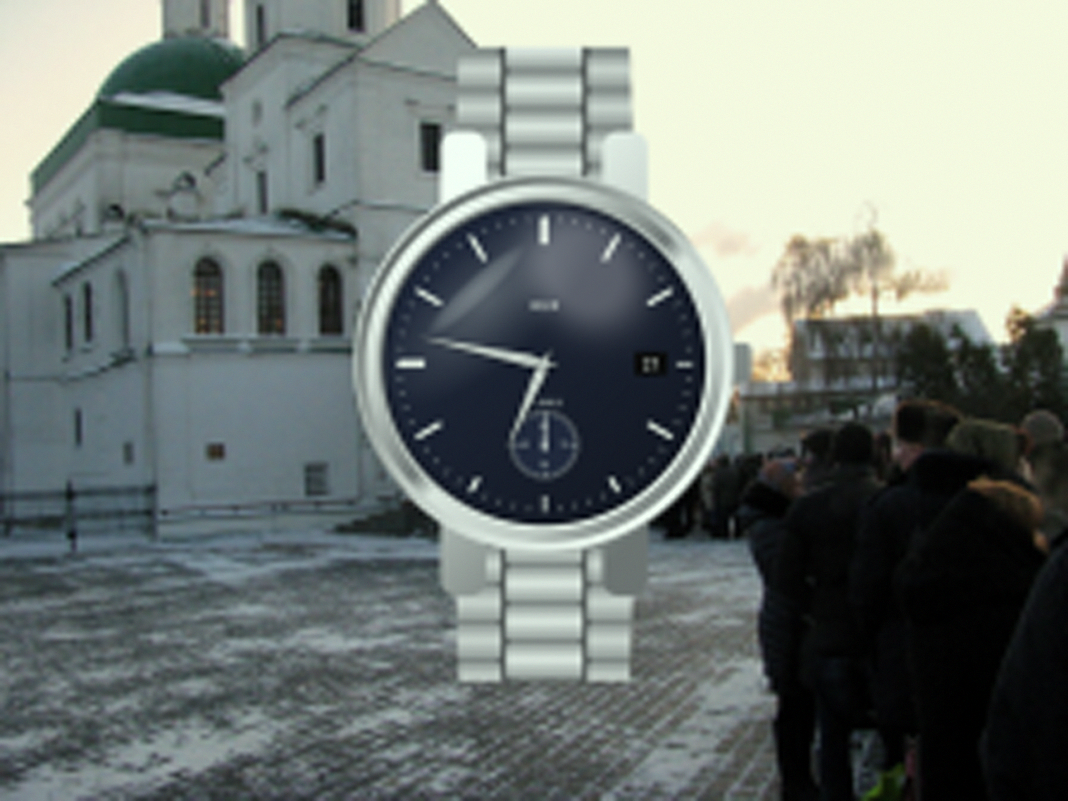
{"hour": 6, "minute": 47}
